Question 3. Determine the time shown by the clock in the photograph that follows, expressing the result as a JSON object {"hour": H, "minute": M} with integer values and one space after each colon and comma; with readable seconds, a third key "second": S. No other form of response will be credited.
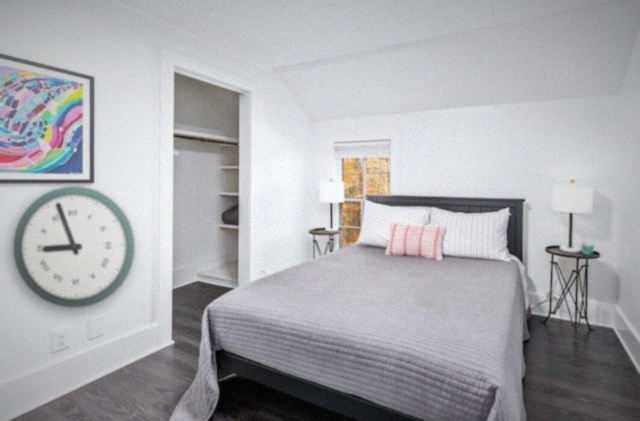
{"hour": 8, "minute": 57}
